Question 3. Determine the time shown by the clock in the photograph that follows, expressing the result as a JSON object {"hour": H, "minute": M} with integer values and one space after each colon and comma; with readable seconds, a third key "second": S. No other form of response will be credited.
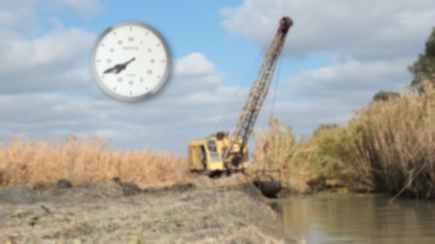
{"hour": 7, "minute": 41}
